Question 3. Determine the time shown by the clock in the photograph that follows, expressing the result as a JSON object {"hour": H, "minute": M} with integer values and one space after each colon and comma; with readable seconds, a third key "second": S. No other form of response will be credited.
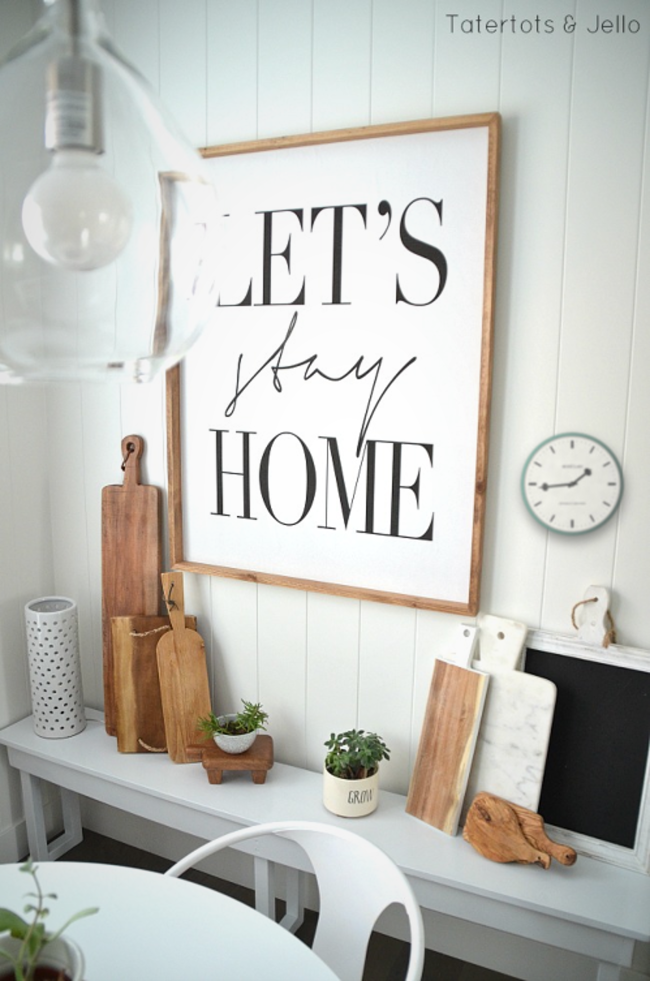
{"hour": 1, "minute": 44}
